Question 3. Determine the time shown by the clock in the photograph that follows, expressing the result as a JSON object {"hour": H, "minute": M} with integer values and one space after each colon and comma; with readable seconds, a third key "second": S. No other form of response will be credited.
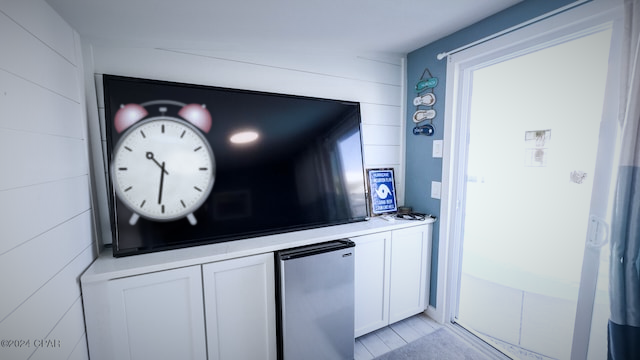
{"hour": 10, "minute": 31}
